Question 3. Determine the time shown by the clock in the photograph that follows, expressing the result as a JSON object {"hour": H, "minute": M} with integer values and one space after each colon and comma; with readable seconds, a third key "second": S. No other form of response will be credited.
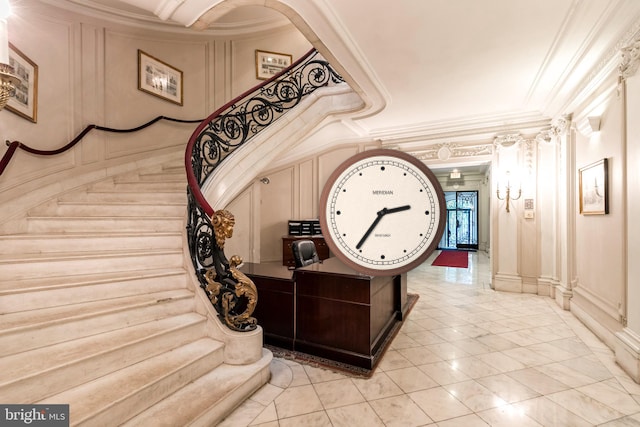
{"hour": 2, "minute": 36}
